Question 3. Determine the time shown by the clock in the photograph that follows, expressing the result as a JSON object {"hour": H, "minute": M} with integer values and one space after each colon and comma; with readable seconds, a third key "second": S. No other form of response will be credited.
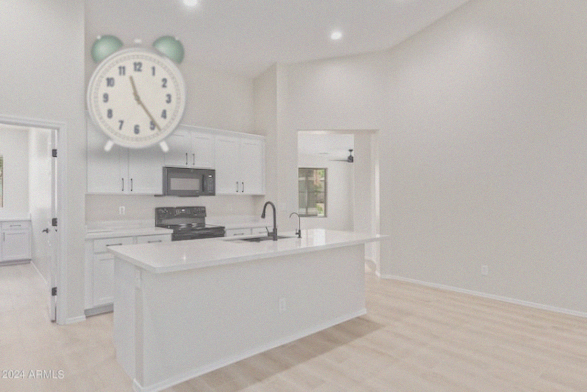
{"hour": 11, "minute": 24}
